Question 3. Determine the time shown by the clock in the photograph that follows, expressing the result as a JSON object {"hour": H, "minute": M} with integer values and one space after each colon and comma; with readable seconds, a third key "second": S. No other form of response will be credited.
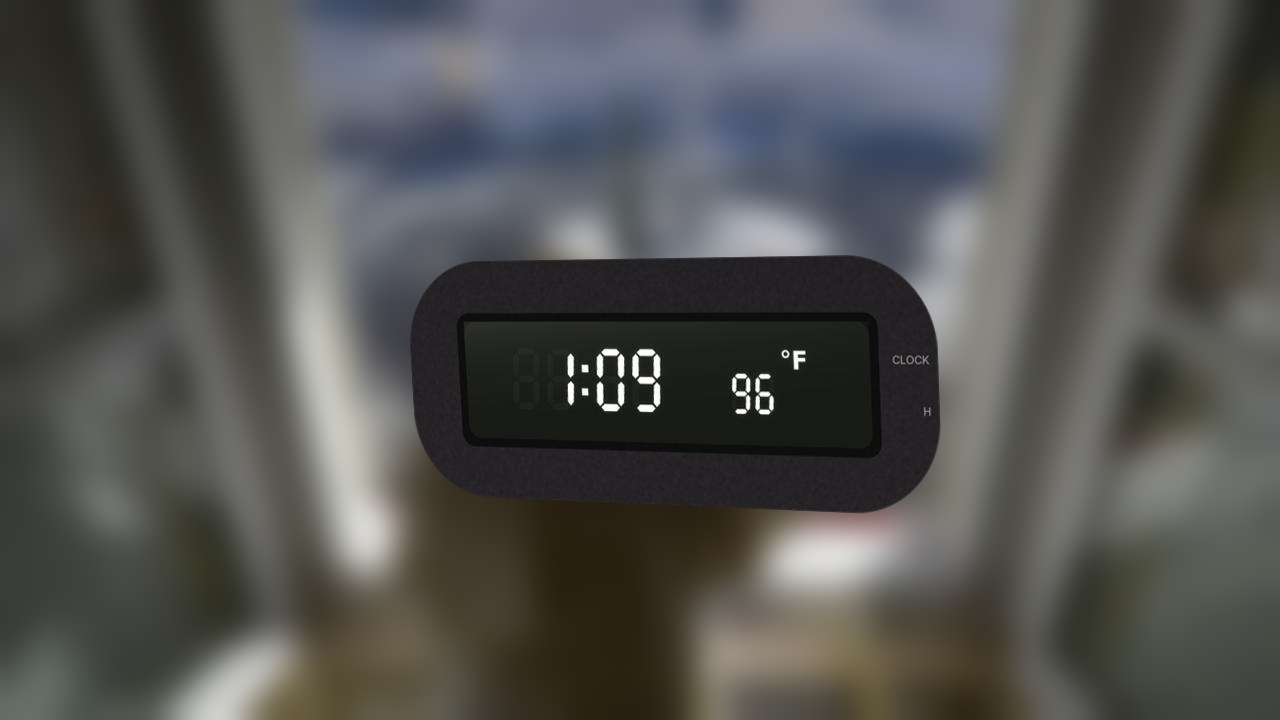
{"hour": 1, "minute": 9}
